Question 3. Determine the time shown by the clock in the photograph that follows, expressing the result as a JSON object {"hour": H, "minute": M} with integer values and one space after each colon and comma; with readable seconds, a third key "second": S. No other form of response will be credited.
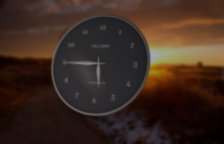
{"hour": 5, "minute": 45}
